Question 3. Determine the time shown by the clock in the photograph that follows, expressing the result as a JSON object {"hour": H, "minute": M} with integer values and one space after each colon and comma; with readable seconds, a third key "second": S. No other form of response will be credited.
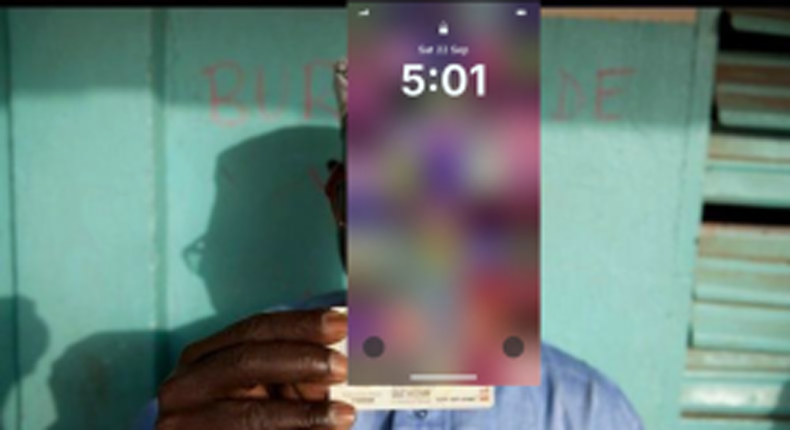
{"hour": 5, "minute": 1}
